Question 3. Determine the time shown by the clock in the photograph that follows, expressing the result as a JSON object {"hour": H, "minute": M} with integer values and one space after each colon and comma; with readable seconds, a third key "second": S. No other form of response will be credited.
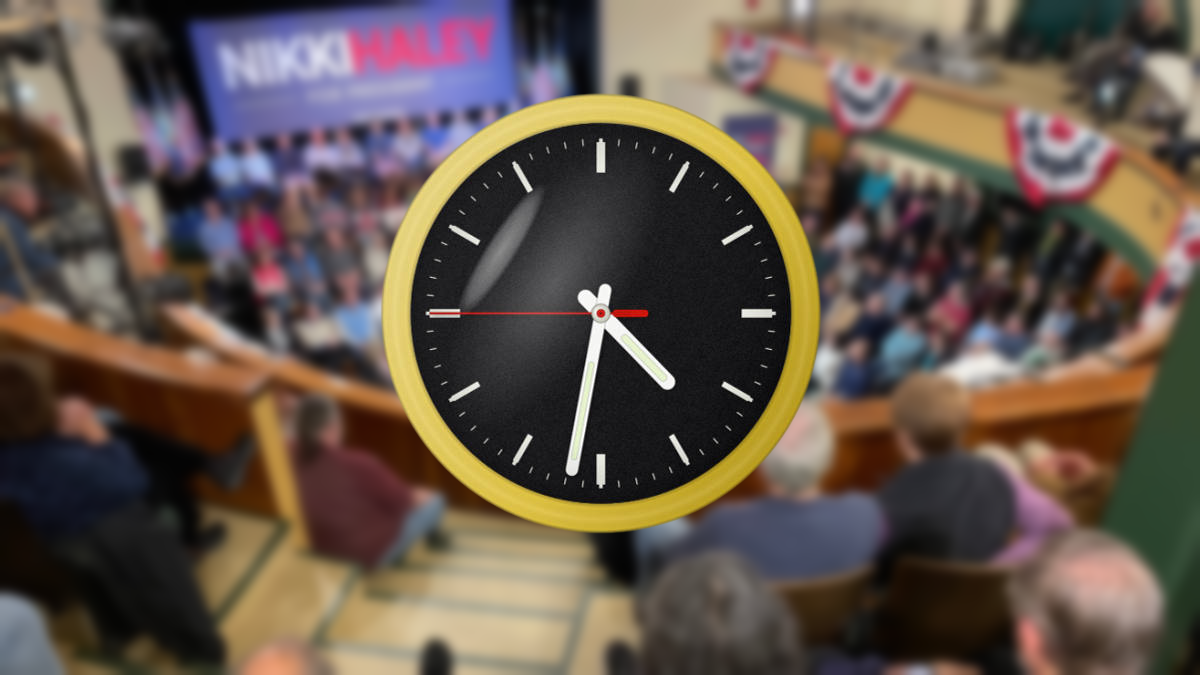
{"hour": 4, "minute": 31, "second": 45}
